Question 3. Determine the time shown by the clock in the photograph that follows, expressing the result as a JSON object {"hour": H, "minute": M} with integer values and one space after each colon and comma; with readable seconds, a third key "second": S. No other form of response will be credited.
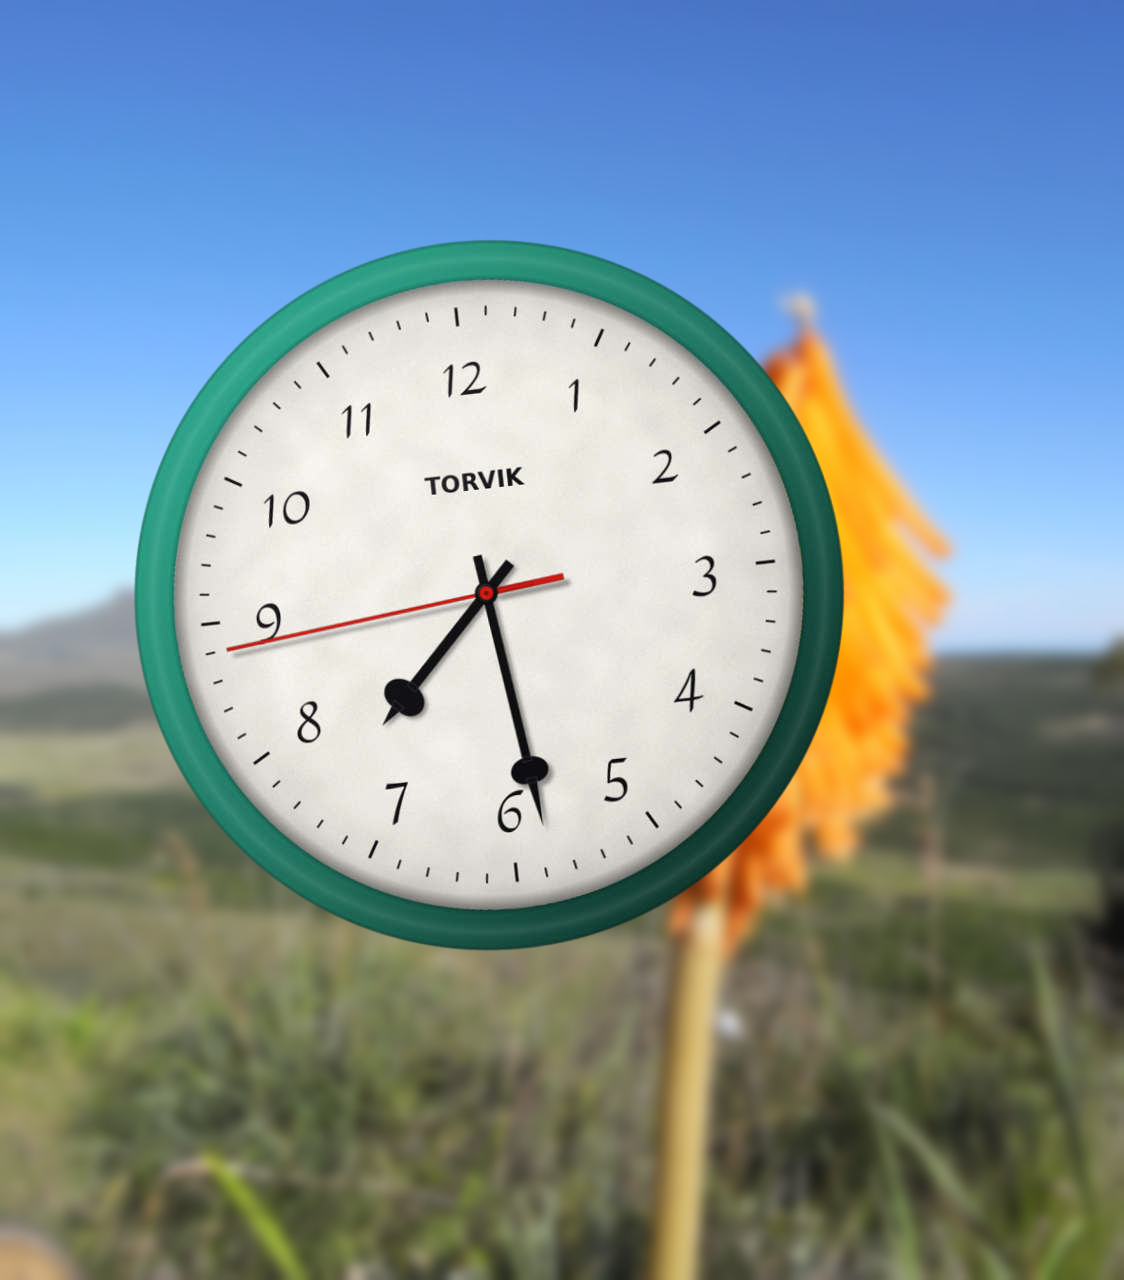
{"hour": 7, "minute": 28, "second": 44}
